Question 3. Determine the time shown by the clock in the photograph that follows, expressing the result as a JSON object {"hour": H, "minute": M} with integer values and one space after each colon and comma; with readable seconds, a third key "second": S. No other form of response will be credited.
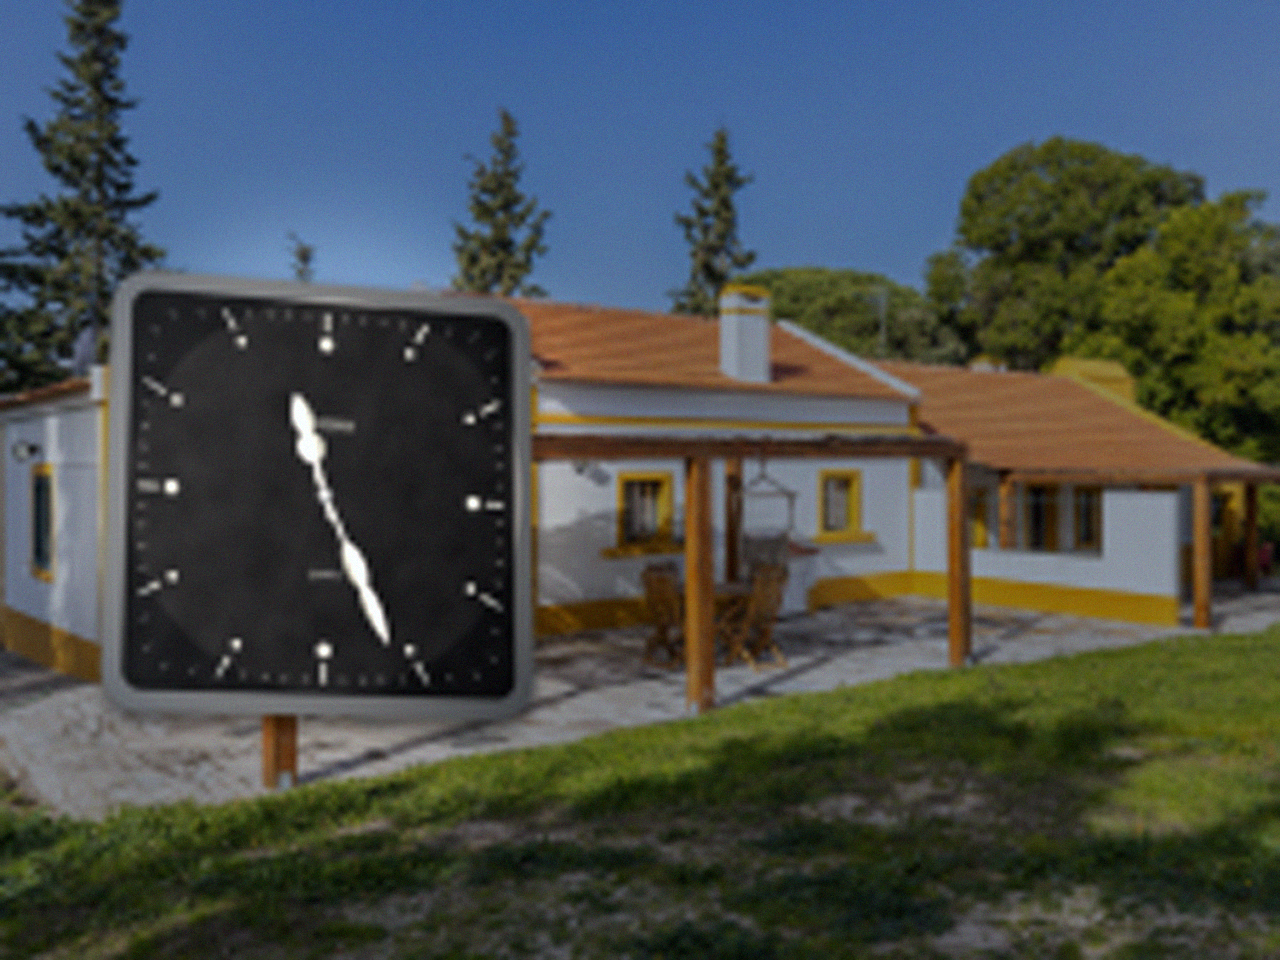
{"hour": 11, "minute": 26}
